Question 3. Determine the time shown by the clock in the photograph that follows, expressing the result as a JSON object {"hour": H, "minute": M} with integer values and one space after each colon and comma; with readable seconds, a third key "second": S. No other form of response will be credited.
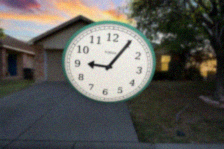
{"hour": 9, "minute": 5}
